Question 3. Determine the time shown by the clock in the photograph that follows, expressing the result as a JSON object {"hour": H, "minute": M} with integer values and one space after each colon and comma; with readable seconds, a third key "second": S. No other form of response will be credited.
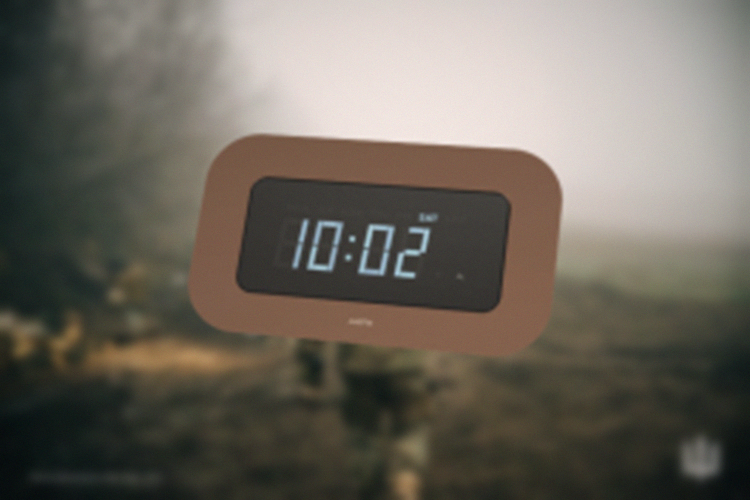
{"hour": 10, "minute": 2}
